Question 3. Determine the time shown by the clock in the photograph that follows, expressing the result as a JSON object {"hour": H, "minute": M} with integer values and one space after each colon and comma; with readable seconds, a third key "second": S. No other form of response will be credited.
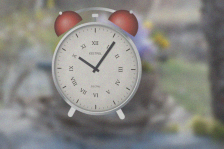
{"hour": 10, "minute": 6}
